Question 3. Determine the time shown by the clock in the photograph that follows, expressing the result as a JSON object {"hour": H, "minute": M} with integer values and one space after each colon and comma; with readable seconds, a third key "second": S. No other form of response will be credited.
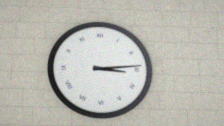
{"hour": 3, "minute": 14}
